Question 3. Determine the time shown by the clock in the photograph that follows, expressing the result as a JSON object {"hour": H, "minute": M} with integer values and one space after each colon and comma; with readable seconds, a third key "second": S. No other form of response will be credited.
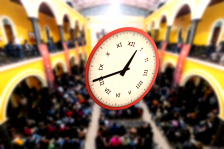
{"hour": 12, "minute": 41}
